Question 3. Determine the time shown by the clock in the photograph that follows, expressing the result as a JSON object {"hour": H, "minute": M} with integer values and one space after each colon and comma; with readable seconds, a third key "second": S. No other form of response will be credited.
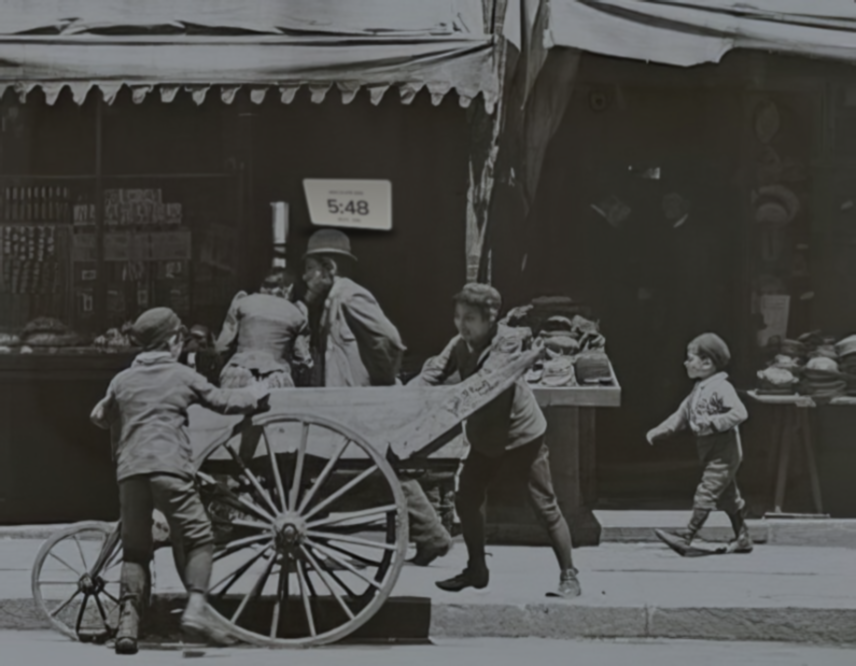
{"hour": 5, "minute": 48}
